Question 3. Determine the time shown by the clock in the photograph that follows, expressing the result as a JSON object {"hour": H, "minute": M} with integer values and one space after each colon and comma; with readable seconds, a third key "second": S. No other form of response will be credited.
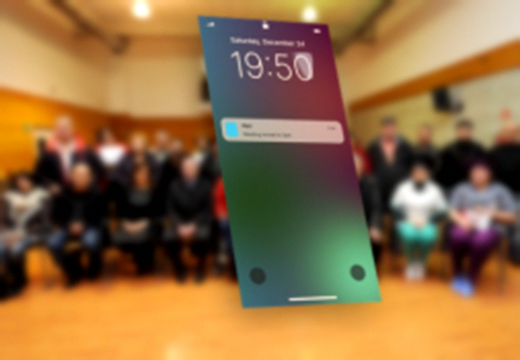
{"hour": 19, "minute": 50}
